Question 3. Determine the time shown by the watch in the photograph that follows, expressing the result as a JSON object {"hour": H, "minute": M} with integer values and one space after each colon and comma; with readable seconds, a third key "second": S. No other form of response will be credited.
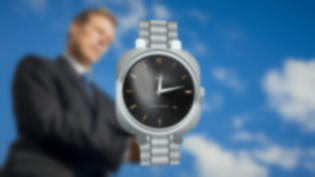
{"hour": 12, "minute": 13}
